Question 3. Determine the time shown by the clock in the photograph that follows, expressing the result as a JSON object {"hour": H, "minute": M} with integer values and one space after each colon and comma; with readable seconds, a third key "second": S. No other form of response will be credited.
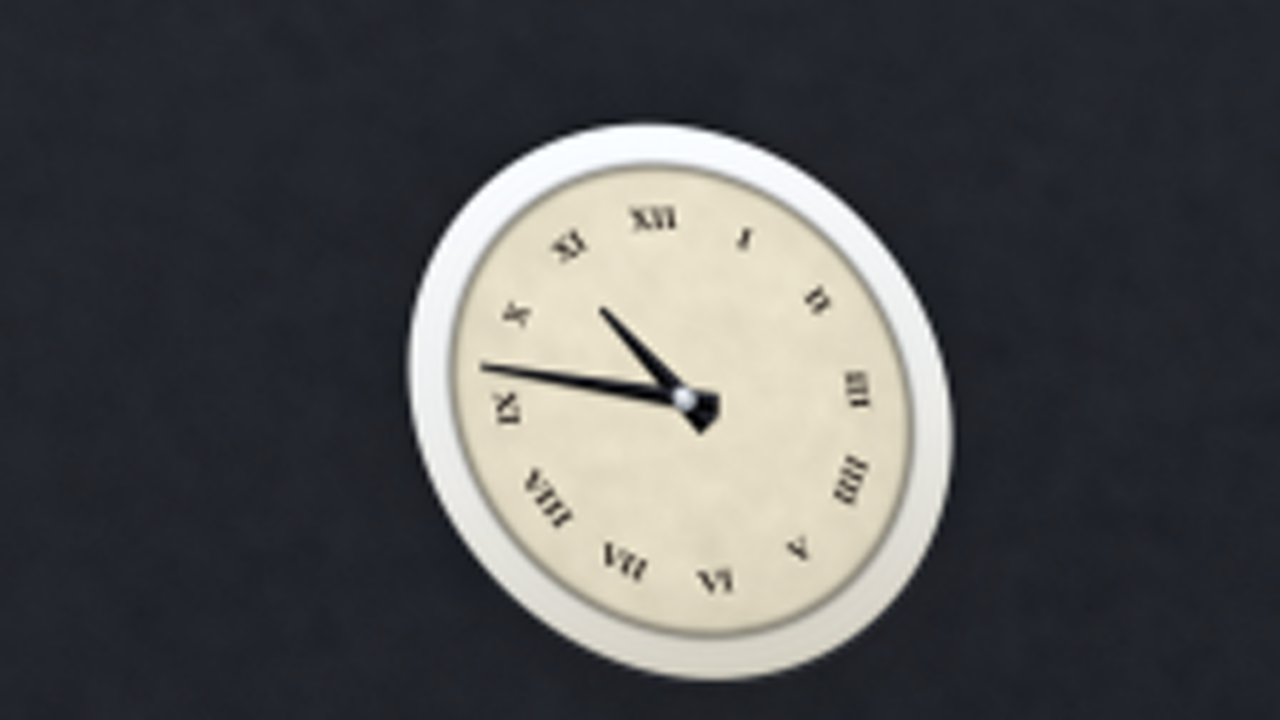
{"hour": 10, "minute": 47}
